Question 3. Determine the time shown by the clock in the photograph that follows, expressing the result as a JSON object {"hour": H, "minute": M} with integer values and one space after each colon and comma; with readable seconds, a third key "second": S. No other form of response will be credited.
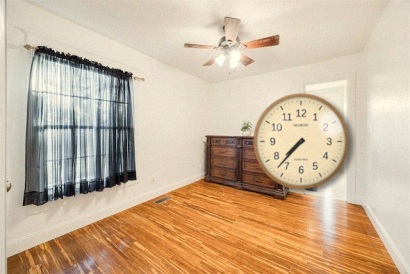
{"hour": 7, "minute": 37}
